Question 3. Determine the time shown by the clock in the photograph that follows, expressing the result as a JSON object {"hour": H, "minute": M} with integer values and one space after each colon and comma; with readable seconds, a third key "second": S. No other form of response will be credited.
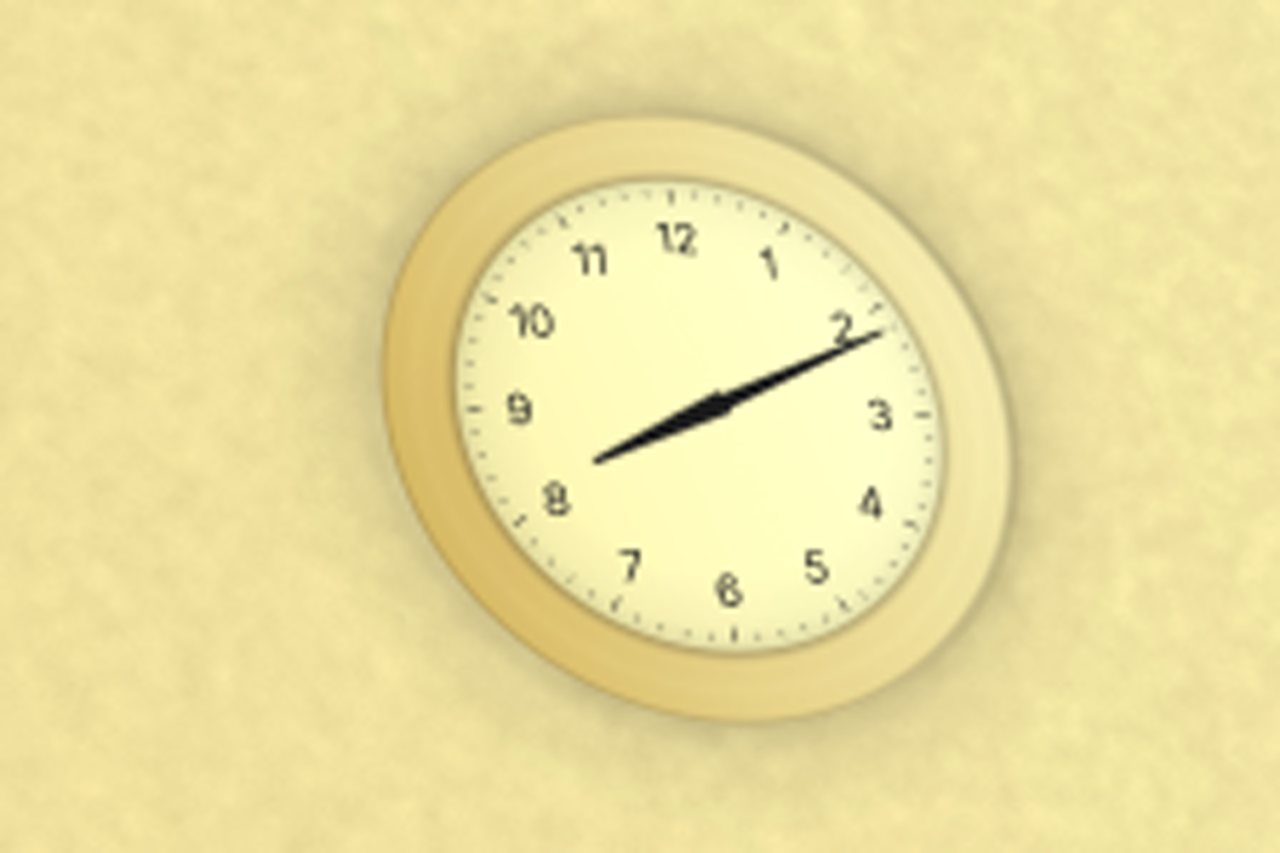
{"hour": 8, "minute": 11}
